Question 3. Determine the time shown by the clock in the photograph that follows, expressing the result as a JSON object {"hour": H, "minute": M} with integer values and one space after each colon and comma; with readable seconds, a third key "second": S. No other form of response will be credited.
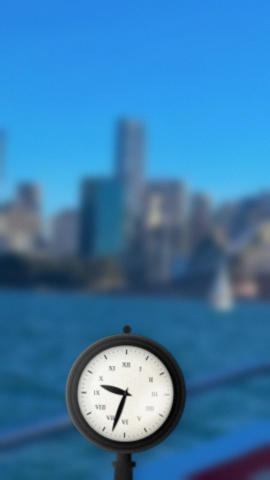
{"hour": 9, "minute": 33}
